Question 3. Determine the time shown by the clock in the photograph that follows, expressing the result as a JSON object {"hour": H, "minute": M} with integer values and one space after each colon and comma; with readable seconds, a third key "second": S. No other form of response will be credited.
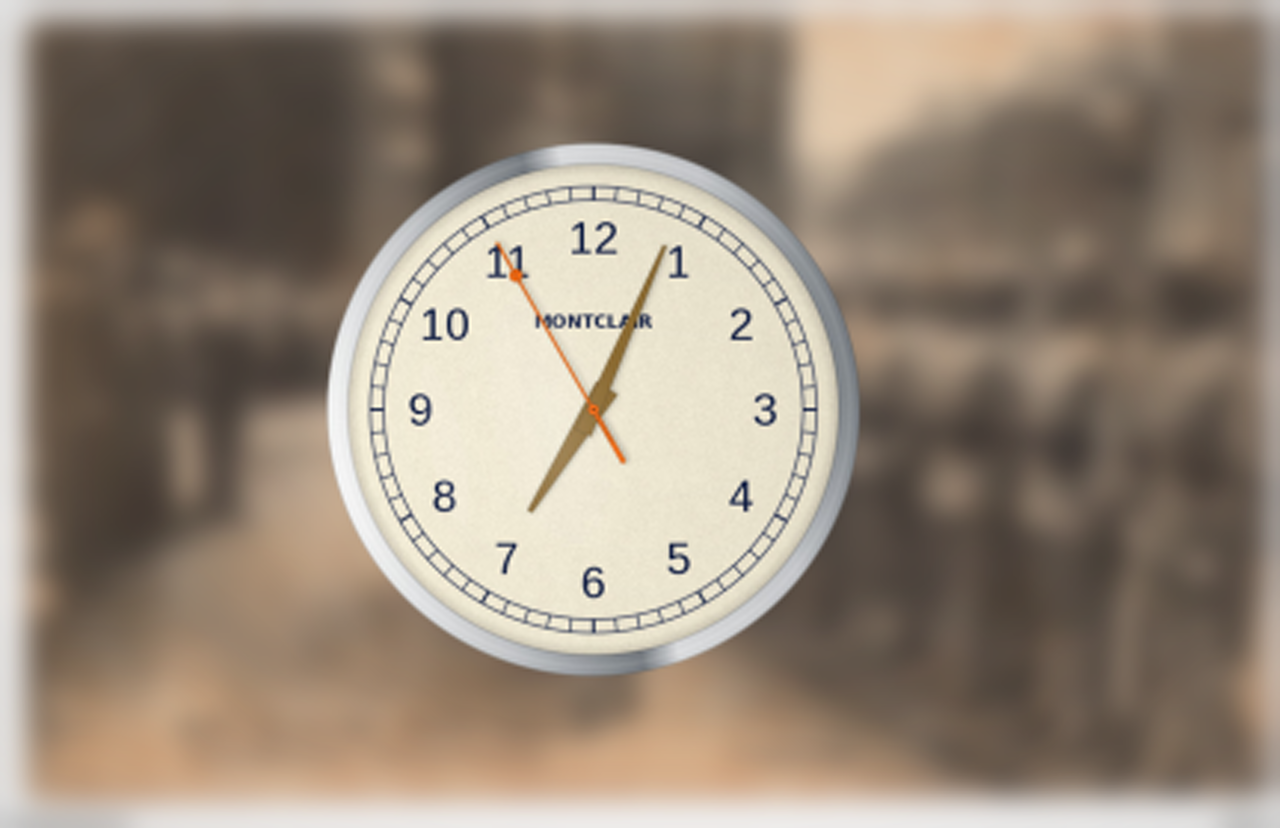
{"hour": 7, "minute": 3, "second": 55}
